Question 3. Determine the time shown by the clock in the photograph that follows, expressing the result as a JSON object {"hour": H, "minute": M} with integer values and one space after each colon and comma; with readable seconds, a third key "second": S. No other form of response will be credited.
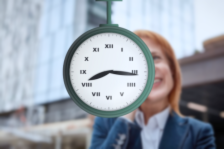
{"hour": 8, "minute": 16}
